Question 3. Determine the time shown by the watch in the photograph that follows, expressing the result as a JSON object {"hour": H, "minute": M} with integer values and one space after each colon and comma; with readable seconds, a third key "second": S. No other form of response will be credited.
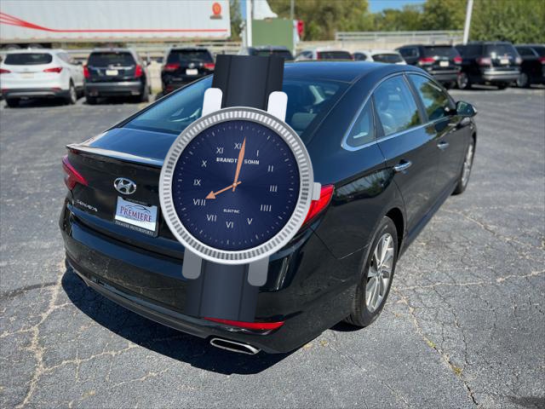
{"hour": 8, "minute": 1}
